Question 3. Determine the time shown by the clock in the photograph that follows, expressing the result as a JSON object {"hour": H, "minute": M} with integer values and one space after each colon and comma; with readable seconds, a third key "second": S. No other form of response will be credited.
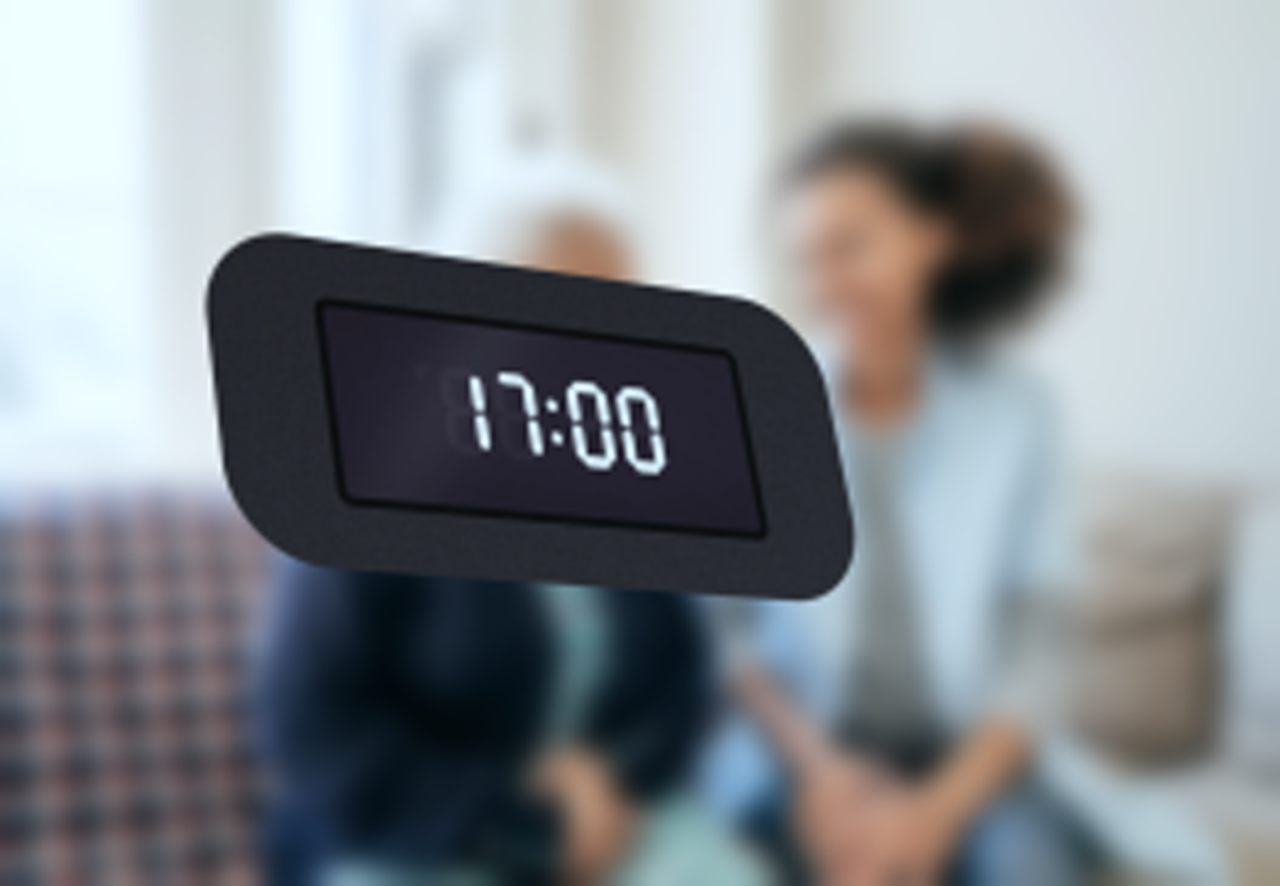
{"hour": 17, "minute": 0}
